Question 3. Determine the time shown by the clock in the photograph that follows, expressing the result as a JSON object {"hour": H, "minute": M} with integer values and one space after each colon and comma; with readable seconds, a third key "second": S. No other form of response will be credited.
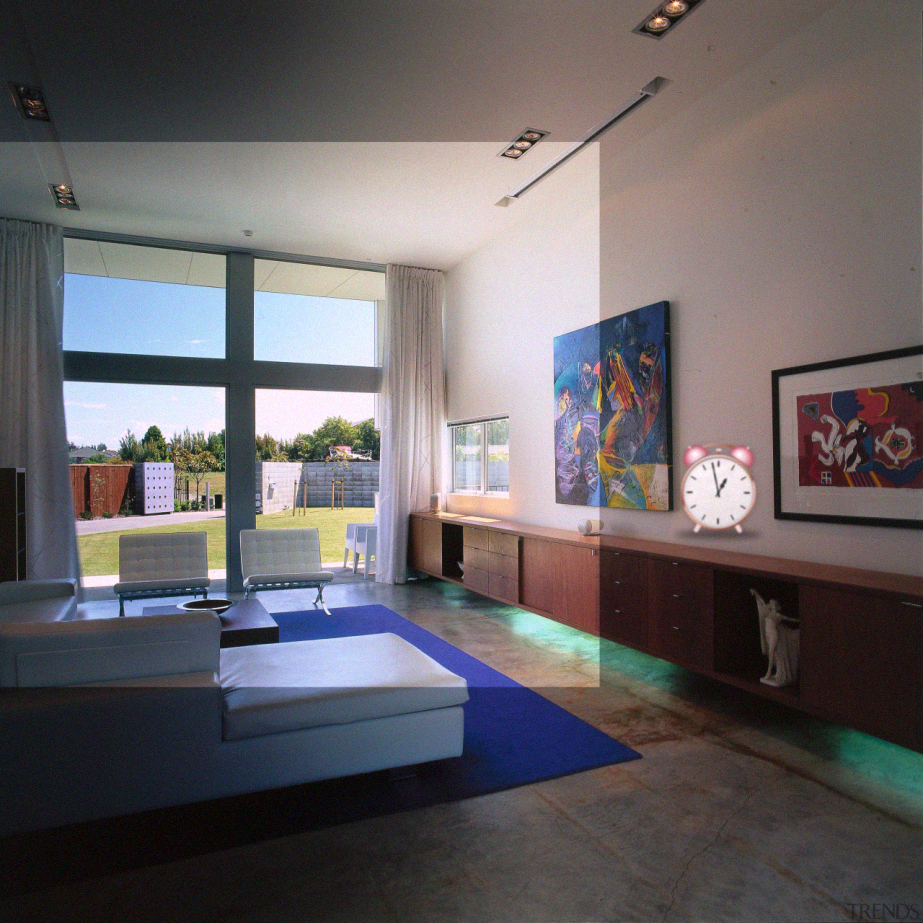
{"hour": 12, "minute": 58}
